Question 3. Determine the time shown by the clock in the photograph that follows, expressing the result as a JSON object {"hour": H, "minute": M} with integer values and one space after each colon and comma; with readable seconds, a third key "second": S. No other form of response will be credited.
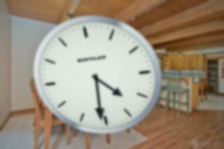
{"hour": 4, "minute": 31}
